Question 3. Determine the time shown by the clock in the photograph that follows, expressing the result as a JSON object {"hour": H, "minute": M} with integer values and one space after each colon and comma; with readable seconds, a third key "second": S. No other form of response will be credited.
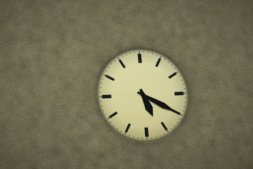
{"hour": 5, "minute": 20}
